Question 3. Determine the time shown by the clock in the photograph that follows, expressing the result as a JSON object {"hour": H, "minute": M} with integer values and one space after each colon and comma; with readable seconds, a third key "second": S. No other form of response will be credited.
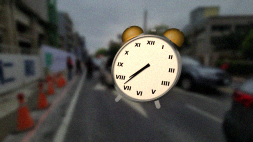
{"hour": 7, "minute": 37}
